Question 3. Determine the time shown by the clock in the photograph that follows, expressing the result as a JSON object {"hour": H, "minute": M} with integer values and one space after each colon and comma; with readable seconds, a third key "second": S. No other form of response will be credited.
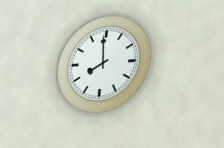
{"hour": 7, "minute": 59}
